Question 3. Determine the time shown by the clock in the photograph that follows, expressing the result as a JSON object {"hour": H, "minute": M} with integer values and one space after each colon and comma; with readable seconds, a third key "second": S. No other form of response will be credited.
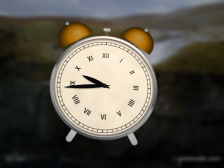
{"hour": 9, "minute": 44}
